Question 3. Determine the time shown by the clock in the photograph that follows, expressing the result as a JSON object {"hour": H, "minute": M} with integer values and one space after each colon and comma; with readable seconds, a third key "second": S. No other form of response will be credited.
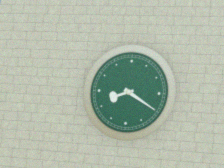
{"hour": 8, "minute": 20}
